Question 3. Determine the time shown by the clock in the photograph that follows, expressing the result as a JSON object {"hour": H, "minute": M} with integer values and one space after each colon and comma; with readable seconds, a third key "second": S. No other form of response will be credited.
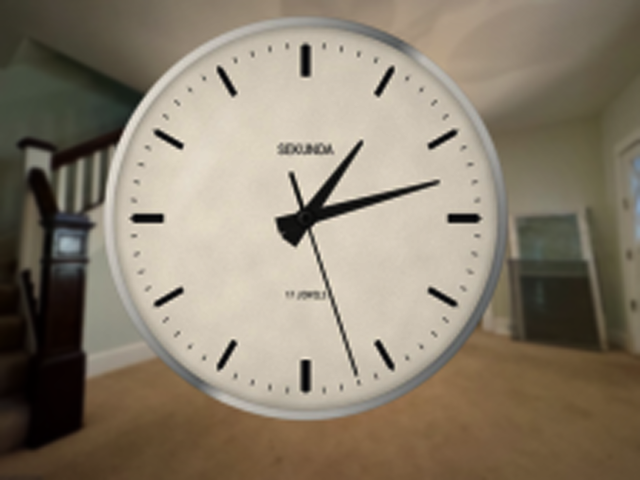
{"hour": 1, "minute": 12, "second": 27}
